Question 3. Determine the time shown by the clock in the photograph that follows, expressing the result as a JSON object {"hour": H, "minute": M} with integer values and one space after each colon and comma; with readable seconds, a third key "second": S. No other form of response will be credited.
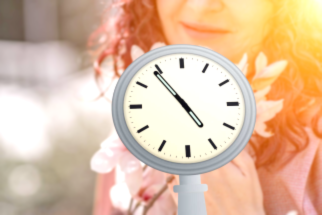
{"hour": 4, "minute": 54}
